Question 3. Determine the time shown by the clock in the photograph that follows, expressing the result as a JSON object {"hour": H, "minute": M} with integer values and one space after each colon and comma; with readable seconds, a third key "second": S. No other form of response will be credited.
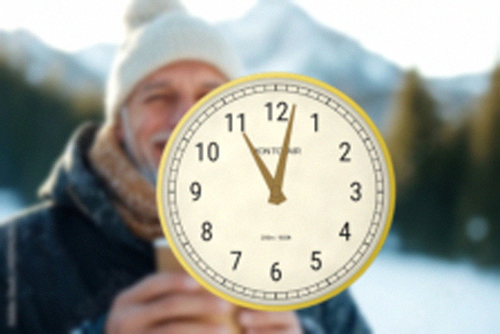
{"hour": 11, "minute": 2}
